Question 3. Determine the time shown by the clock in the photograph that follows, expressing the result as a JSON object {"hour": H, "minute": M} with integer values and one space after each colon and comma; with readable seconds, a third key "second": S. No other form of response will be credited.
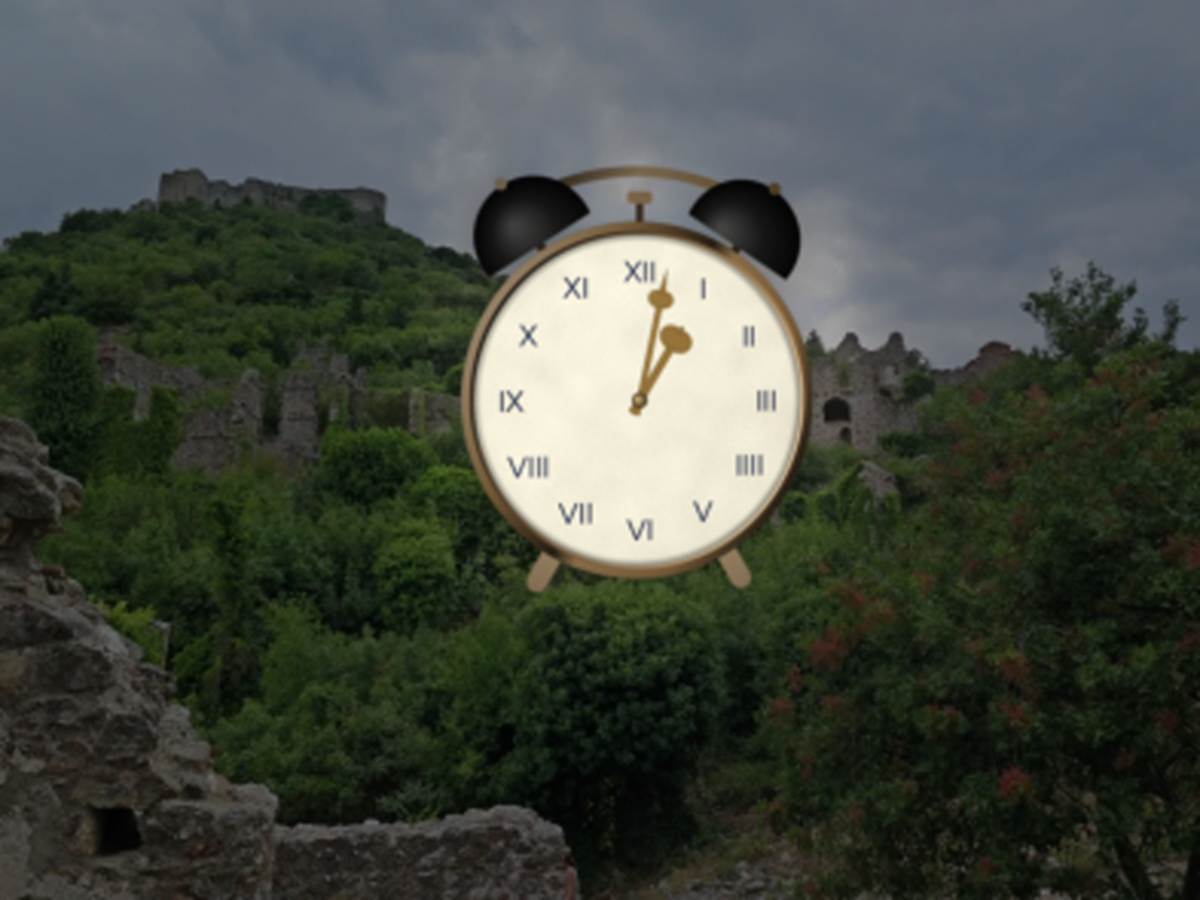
{"hour": 1, "minute": 2}
